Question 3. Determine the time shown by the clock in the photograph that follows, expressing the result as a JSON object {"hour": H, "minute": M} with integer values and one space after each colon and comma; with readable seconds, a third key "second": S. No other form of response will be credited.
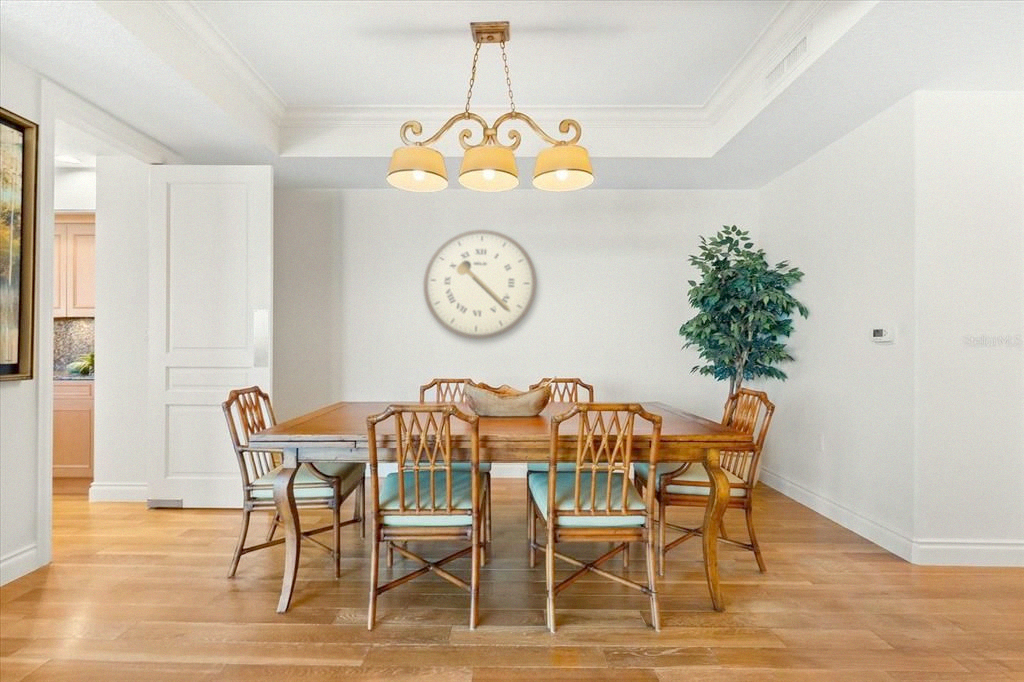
{"hour": 10, "minute": 22}
